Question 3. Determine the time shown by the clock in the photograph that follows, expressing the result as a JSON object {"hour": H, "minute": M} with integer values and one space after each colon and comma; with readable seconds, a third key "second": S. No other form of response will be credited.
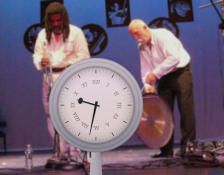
{"hour": 9, "minute": 32}
